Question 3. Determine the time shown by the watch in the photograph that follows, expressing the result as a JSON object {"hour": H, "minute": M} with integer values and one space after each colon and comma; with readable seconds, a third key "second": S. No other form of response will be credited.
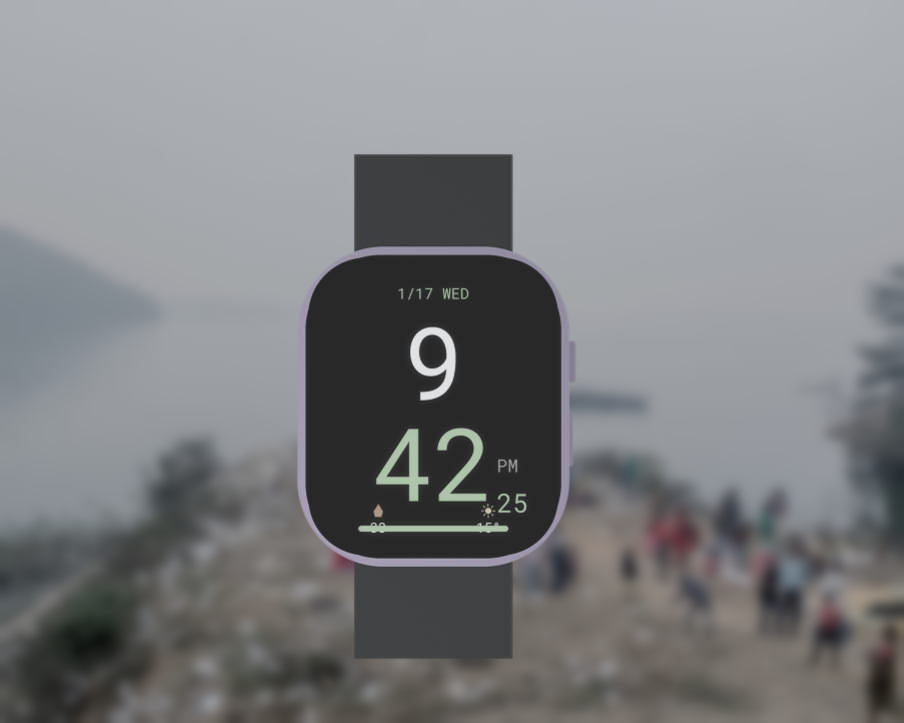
{"hour": 9, "minute": 42, "second": 25}
